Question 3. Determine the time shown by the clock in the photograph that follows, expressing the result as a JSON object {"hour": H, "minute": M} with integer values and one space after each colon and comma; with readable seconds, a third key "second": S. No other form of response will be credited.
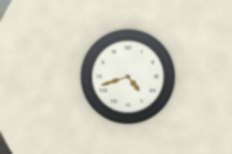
{"hour": 4, "minute": 42}
